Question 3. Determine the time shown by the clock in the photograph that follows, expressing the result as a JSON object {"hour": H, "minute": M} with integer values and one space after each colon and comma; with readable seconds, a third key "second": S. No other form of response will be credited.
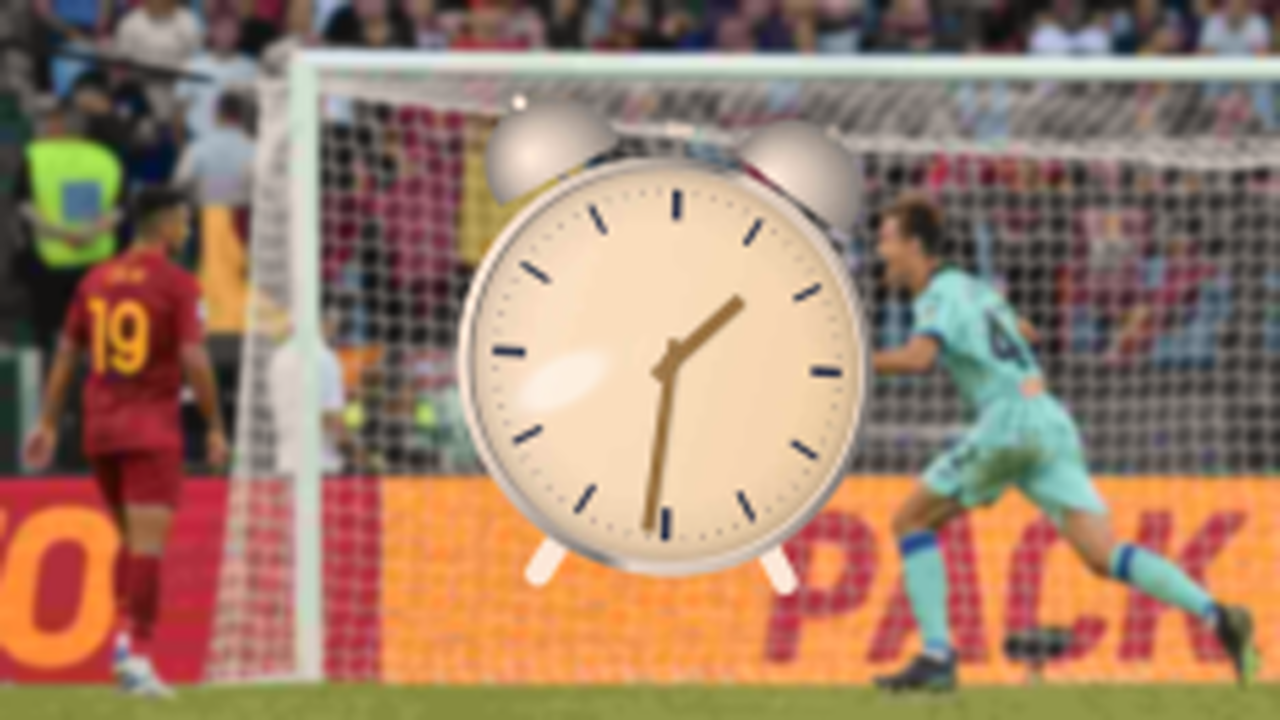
{"hour": 1, "minute": 31}
